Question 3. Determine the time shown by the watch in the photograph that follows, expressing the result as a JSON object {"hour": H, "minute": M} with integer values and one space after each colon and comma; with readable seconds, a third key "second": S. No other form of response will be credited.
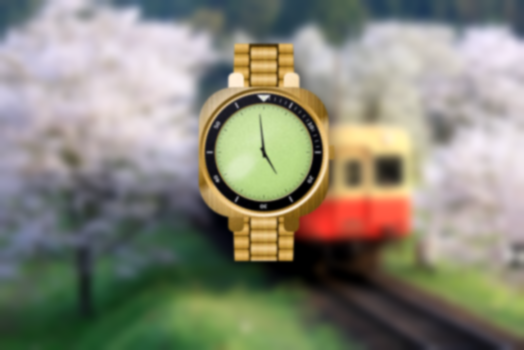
{"hour": 4, "minute": 59}
